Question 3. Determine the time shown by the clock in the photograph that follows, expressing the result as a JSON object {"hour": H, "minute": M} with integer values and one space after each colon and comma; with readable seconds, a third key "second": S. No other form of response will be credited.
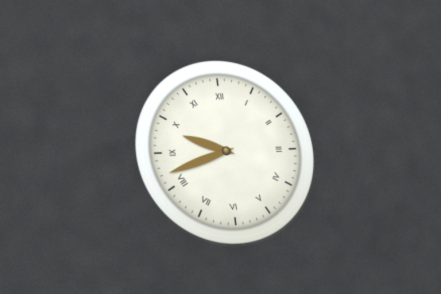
{"hour": 9, "minute": 42}
